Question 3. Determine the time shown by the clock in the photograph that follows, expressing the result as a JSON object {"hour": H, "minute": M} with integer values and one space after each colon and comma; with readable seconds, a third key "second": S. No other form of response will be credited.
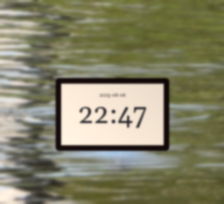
{"hour": 22, "minute": 47}
